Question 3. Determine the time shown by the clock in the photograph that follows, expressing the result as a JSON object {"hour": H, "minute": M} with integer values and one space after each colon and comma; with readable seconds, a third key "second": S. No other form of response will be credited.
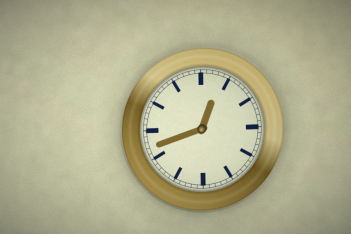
{"hour": 12, "minute": 42}
